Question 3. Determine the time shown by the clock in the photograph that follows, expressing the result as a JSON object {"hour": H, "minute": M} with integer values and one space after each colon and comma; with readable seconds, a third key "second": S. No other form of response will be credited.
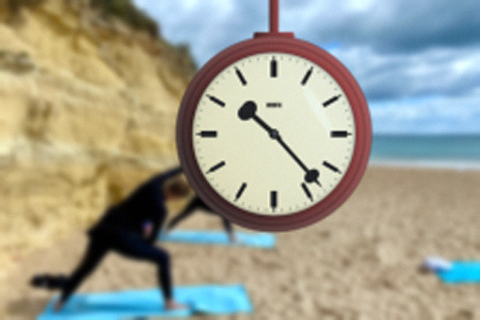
{"hour": 10, "minute": 23}
